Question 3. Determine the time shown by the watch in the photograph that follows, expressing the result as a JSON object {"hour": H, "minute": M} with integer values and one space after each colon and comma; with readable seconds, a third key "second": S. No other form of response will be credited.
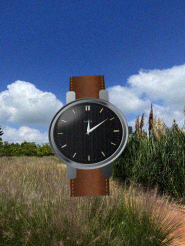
{"hour": 12, "minute": 9}
